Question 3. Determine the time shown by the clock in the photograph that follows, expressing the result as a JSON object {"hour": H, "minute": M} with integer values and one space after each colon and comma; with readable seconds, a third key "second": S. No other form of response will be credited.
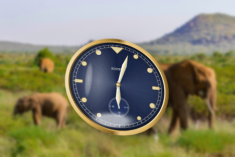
{"hour": 6, "minute": 3}
